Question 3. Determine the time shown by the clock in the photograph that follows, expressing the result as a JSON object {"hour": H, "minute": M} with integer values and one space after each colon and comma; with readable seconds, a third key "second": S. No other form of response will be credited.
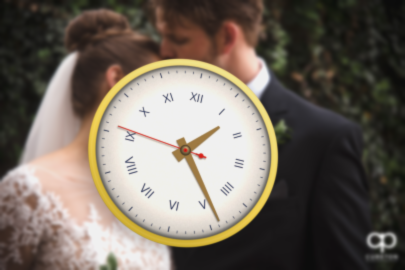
{"hour": 1, "minute": 23, "second": 46}
